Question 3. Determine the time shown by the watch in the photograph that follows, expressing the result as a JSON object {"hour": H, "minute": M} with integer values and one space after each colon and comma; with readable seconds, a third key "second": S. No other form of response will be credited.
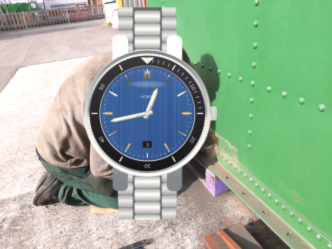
{"hour": 12, "minute": 43}
